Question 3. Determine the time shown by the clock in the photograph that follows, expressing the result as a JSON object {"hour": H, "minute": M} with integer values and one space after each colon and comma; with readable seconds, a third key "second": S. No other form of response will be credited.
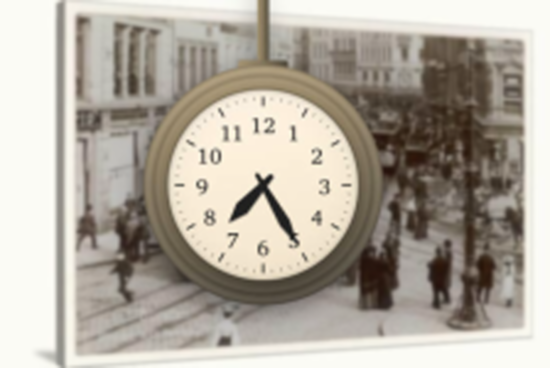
{"hour": 7, "minute": 25}
